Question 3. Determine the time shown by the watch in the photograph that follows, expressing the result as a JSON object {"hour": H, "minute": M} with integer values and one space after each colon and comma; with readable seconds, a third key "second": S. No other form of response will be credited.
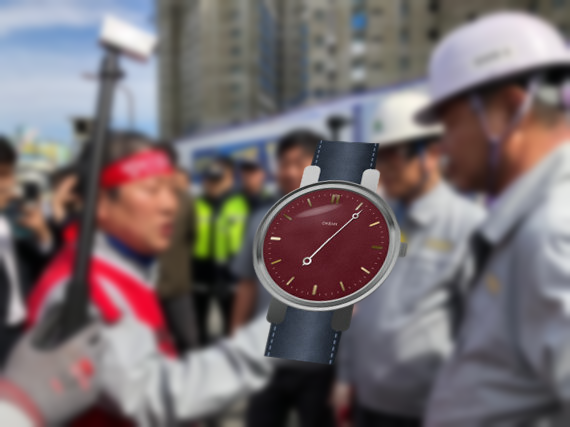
{"hour": 7, "minute": 6}
